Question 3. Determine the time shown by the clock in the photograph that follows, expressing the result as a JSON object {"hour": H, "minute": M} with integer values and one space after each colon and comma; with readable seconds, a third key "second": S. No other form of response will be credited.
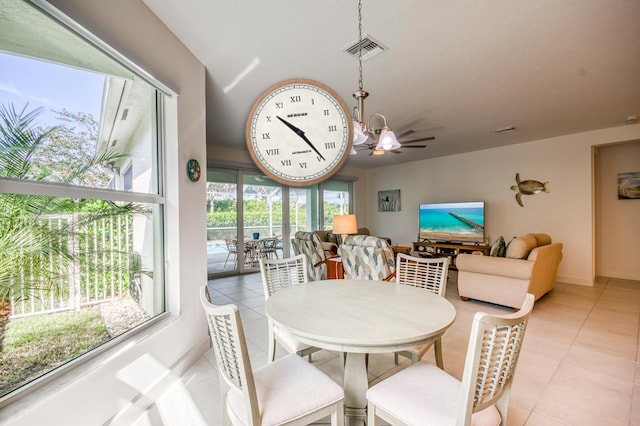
{"hour": 10, "minute": 24}
